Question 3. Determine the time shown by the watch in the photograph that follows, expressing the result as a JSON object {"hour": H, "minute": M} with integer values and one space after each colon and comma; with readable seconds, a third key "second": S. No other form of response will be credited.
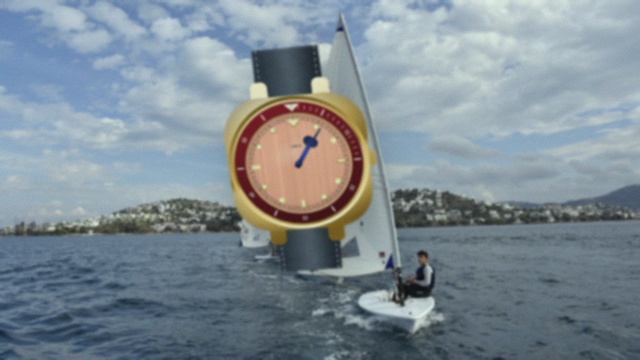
{"hour": 1, "minute": 6}
